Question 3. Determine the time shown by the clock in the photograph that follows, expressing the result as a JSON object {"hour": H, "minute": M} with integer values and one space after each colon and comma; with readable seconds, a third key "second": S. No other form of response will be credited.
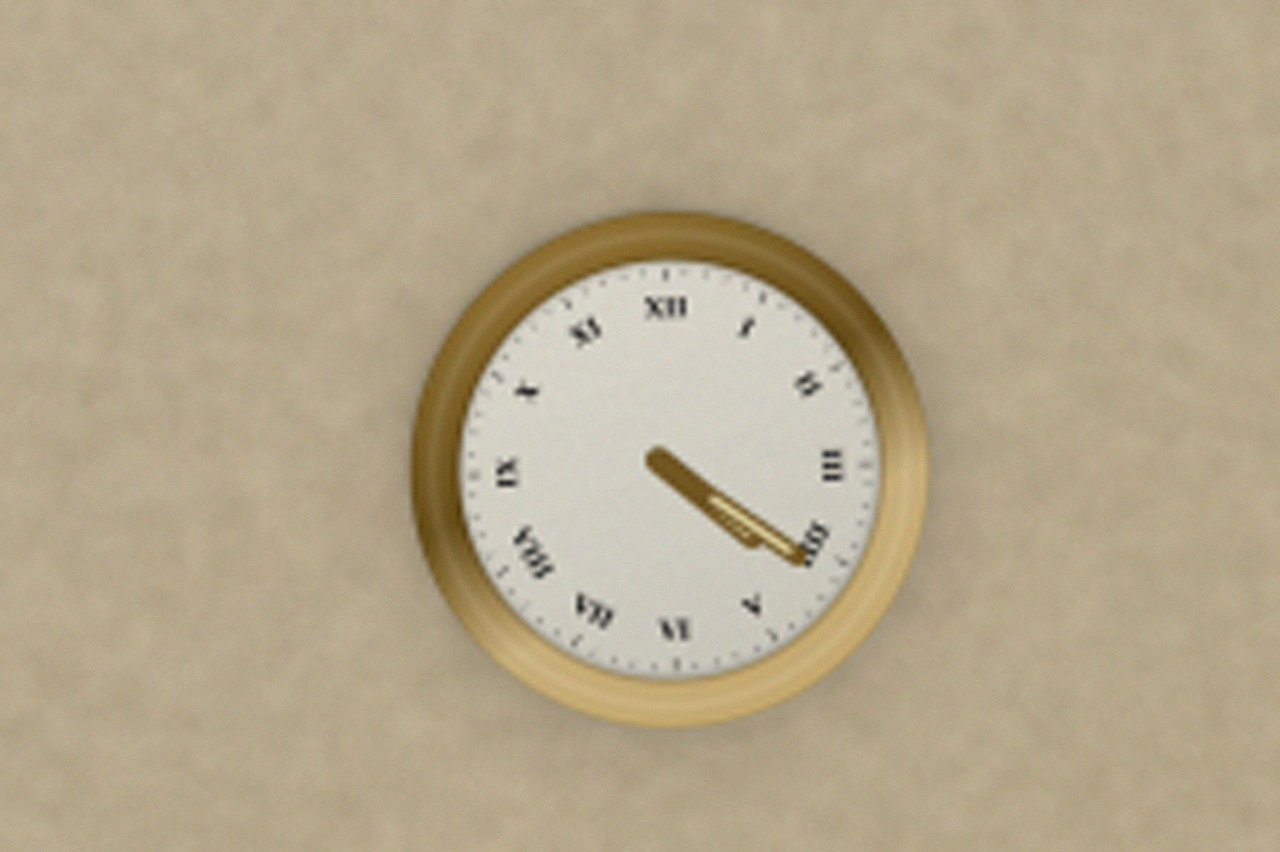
{"hour": 4, "minute": 21}
